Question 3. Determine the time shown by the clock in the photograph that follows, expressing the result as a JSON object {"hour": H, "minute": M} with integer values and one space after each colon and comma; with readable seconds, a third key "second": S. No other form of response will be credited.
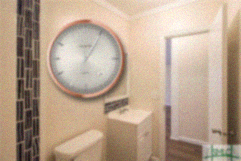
{"hour": 1, "minute": 5}
